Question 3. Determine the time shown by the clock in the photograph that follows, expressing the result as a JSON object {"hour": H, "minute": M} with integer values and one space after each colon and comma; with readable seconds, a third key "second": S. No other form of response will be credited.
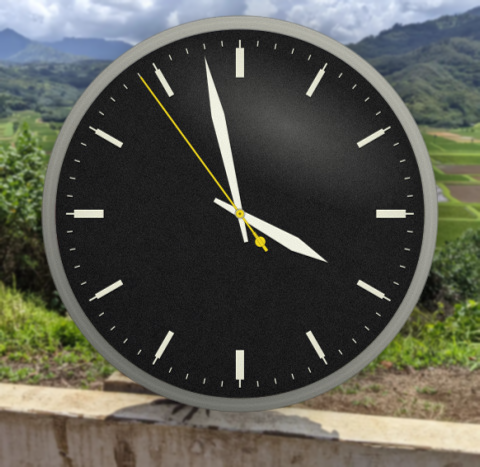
{"hour": 3, "minute": 57, "second": 54}
